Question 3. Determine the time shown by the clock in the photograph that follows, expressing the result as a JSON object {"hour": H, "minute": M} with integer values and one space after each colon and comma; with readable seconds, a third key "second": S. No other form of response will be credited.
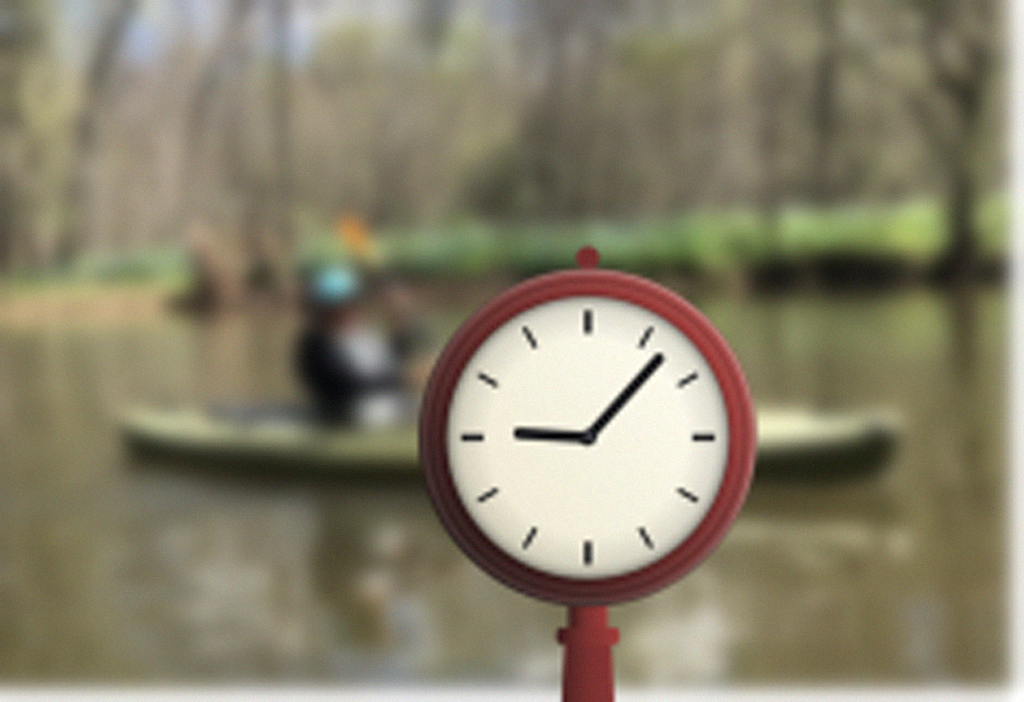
{"hour": 9, "minute": 7}
